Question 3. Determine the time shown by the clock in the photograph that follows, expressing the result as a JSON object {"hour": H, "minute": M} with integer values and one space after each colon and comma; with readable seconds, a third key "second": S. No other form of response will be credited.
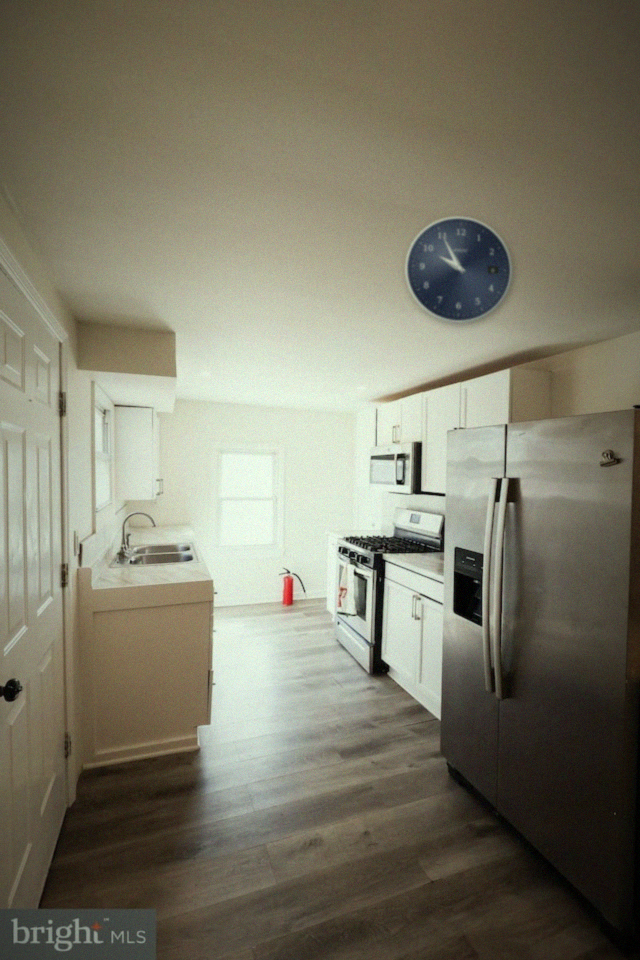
{"hour": 9, "minute": 55}
